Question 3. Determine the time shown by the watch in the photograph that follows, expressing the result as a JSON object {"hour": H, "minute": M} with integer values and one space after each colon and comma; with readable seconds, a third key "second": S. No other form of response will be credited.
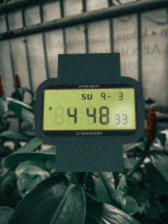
{"hour": 4, "minute": 48, "second": 33}
